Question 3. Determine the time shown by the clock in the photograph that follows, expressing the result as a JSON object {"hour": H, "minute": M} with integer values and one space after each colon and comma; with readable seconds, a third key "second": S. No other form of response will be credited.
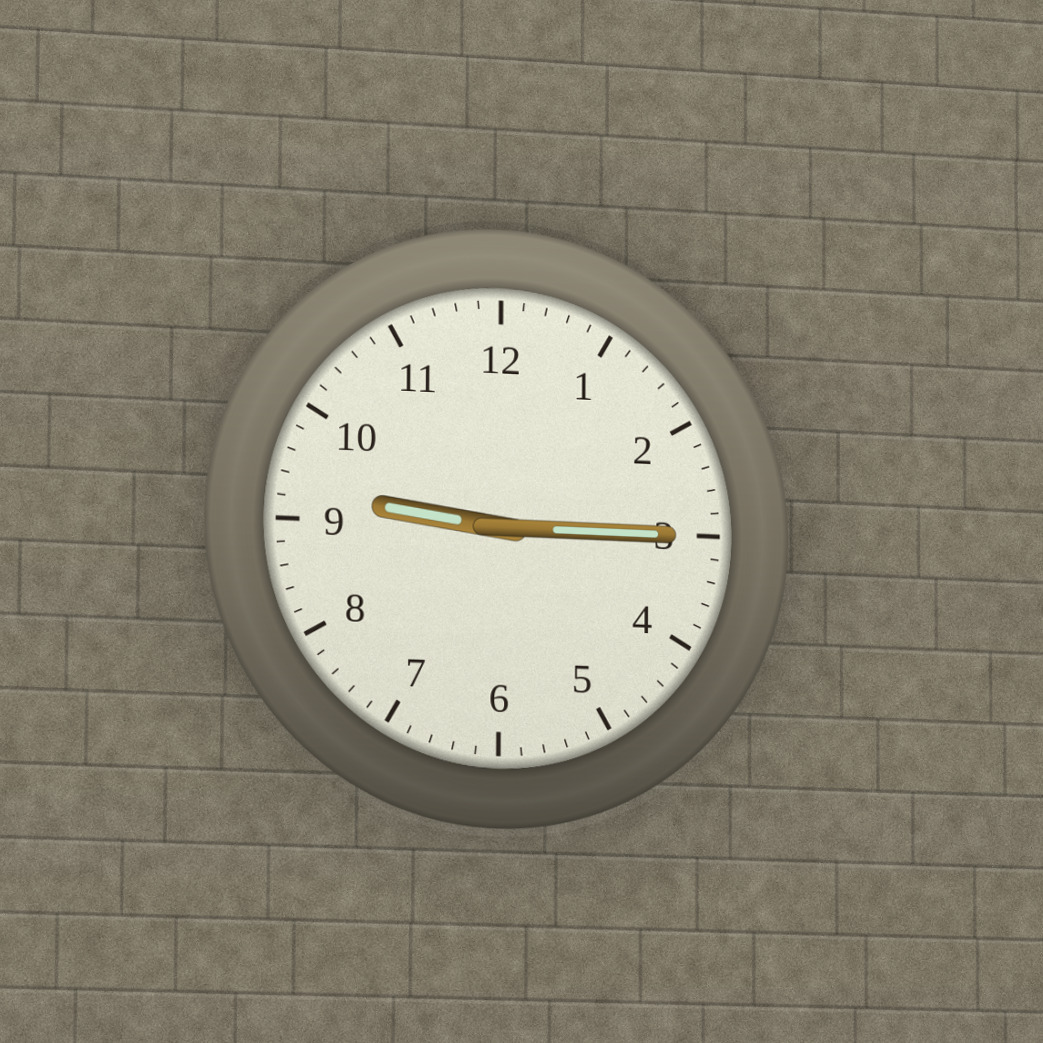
{"hour": 9, "minute": 15}
